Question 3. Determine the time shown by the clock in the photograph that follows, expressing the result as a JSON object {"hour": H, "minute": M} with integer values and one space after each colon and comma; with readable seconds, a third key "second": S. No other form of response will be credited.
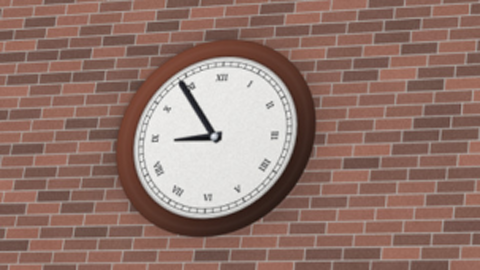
{"hour": 8, "minute": 54}
